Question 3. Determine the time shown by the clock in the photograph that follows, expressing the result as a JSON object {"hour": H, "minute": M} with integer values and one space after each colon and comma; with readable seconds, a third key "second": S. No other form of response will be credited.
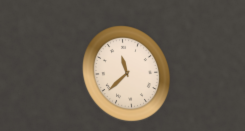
{"hour": 11, "minute": 39}
